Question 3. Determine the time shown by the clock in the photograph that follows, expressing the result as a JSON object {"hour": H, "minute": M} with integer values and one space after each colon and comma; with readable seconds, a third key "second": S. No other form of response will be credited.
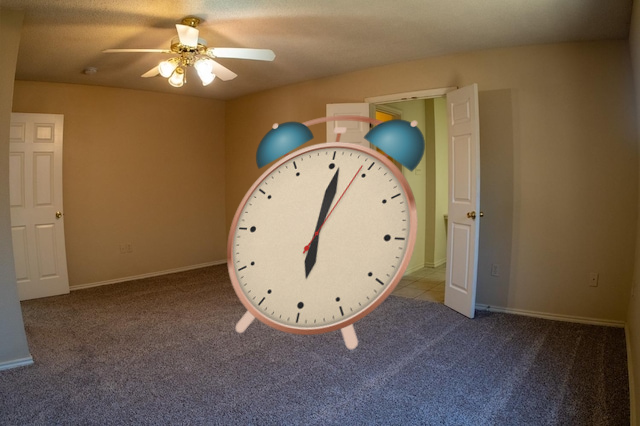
{"hour": 6, "minute": 1, "second": 4}
